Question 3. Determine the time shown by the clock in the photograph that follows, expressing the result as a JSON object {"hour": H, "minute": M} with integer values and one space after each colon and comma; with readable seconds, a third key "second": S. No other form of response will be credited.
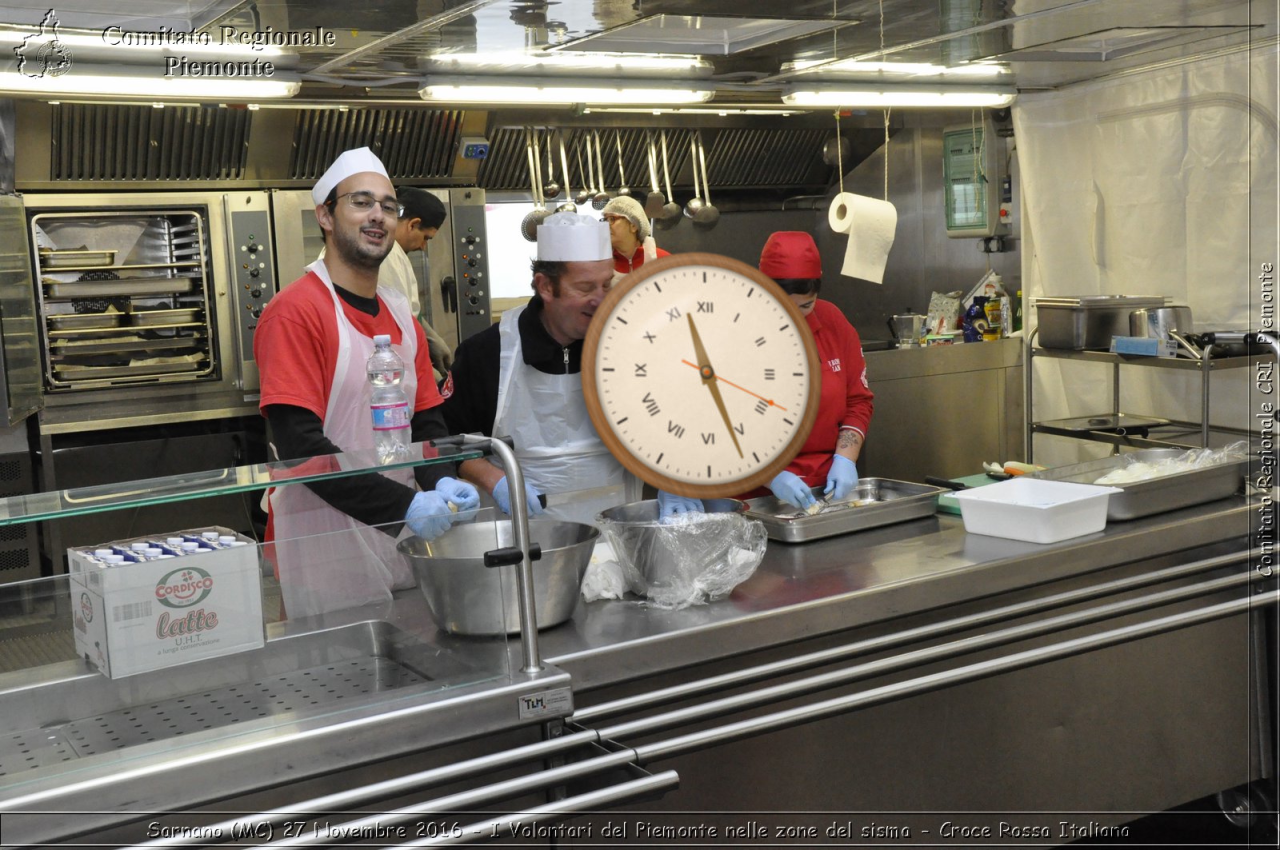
{"hour": 11, "minute": 26, "second": 19}
